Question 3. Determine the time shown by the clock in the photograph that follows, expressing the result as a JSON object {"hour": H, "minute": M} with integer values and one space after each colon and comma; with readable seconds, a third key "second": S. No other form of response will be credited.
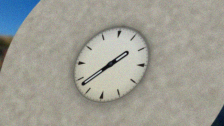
{"hour": 1, "minute": 38}
